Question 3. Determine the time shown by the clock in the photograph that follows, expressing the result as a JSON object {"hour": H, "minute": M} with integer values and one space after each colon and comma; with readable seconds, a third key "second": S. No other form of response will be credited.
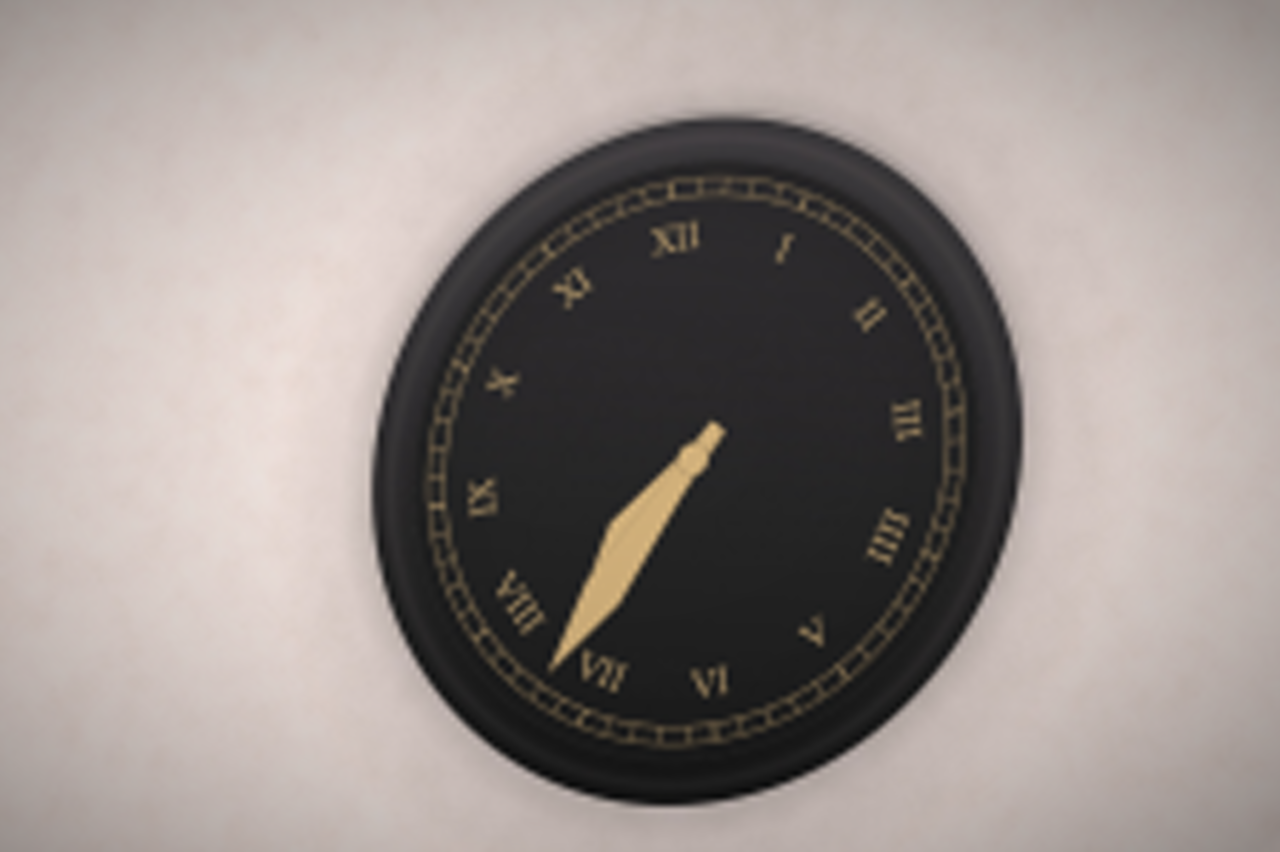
{"hour": 7, "minute": 37}
